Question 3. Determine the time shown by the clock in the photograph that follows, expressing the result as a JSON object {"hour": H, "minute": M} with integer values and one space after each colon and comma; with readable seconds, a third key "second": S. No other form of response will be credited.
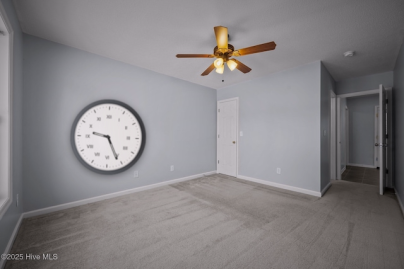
{"hour": 9, "minute": 26}
